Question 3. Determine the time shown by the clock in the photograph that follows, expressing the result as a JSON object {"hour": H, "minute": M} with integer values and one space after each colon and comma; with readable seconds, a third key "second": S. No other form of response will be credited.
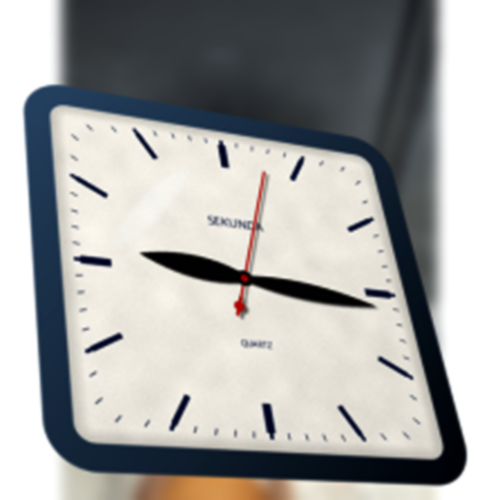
{"hour": 9, "minute": 16, "second": 3}
